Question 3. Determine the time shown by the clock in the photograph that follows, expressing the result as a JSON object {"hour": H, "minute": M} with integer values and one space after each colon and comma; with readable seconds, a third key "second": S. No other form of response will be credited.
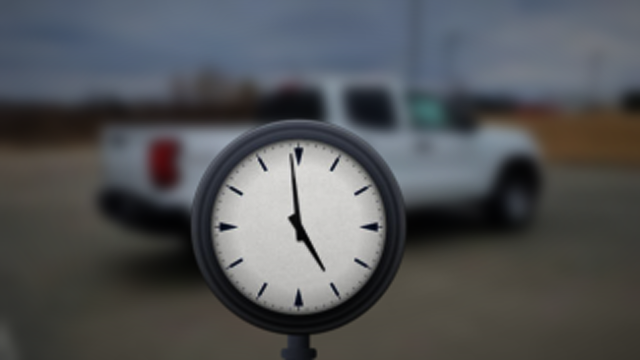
{"hour": 4, "minute": 59}
